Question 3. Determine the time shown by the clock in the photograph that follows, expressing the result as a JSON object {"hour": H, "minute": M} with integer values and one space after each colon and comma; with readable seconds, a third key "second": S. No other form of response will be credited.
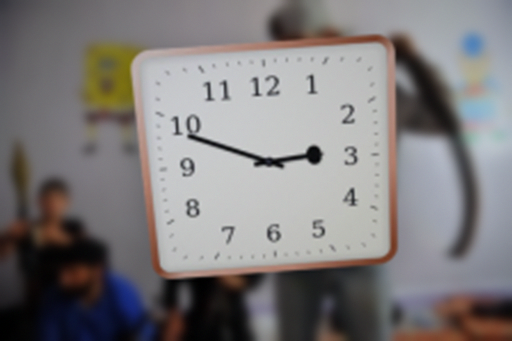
{"hour": 2, "minute": 49}
